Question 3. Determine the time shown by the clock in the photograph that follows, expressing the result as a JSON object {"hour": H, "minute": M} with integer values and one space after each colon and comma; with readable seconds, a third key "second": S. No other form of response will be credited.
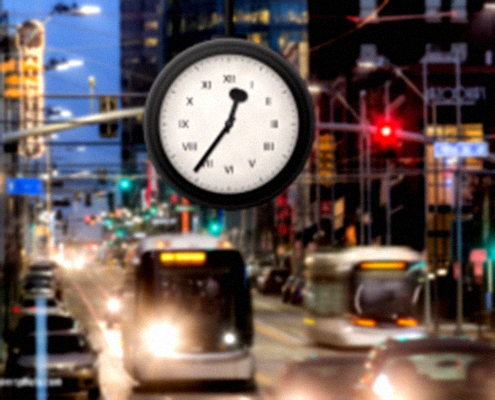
{"hour": 12, "minute": 36}
